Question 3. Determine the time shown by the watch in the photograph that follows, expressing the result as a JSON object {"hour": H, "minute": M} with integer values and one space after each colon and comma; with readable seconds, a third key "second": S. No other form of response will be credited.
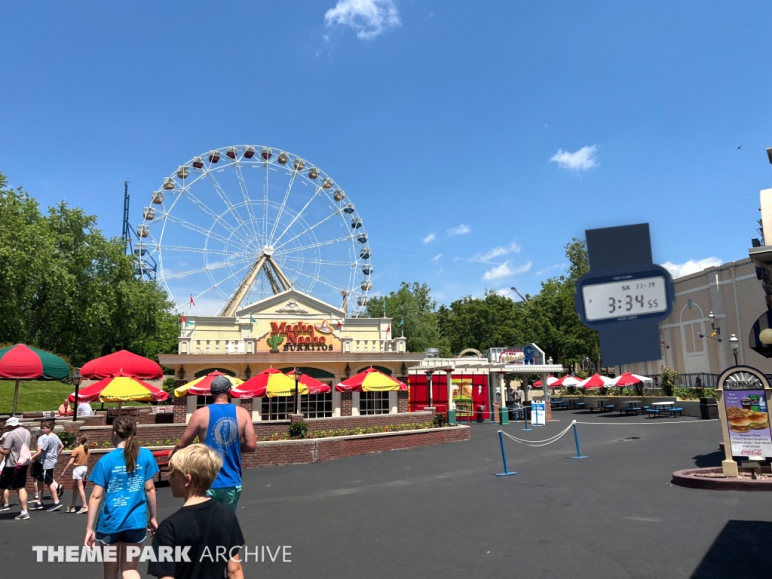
{"hour": 3, "minute": 34}
